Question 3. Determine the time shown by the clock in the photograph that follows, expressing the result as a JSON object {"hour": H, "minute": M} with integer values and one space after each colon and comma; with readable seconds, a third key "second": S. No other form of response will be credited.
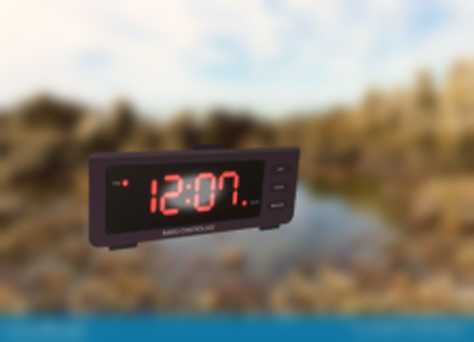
{"hour": 12, "minute": 7}
